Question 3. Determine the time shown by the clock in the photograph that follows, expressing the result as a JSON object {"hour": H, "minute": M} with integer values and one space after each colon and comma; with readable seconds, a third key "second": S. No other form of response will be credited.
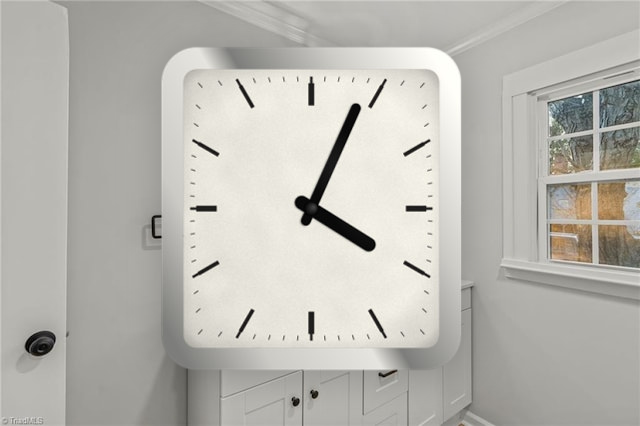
{"hour": 4, "minute": 4}
